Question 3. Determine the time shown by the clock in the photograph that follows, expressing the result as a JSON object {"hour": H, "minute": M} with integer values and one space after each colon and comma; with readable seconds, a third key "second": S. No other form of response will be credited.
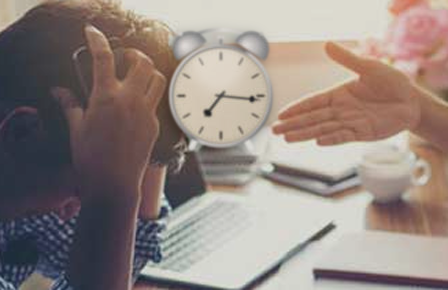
{"hour": 7, "minute": 16}
